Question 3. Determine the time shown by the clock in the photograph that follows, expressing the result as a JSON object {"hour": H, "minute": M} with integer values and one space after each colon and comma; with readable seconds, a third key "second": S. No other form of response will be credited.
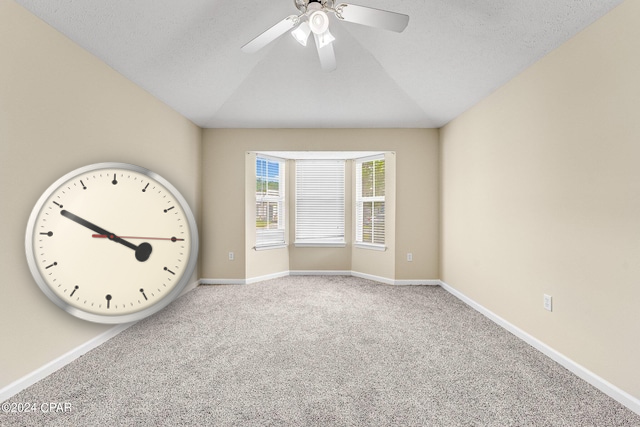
{"hour": 3, "minute": 49, "second": 15}
